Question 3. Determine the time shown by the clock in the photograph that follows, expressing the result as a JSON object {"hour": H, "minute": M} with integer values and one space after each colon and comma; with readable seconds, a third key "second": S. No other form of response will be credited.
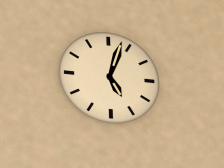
{"hour": 5, "minute": 3}
